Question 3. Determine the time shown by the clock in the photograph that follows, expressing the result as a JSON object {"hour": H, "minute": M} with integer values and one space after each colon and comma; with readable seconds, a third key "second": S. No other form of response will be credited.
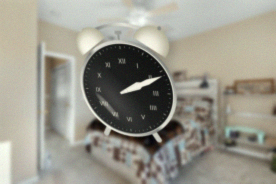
{"hour": 2, "minute": 11}
